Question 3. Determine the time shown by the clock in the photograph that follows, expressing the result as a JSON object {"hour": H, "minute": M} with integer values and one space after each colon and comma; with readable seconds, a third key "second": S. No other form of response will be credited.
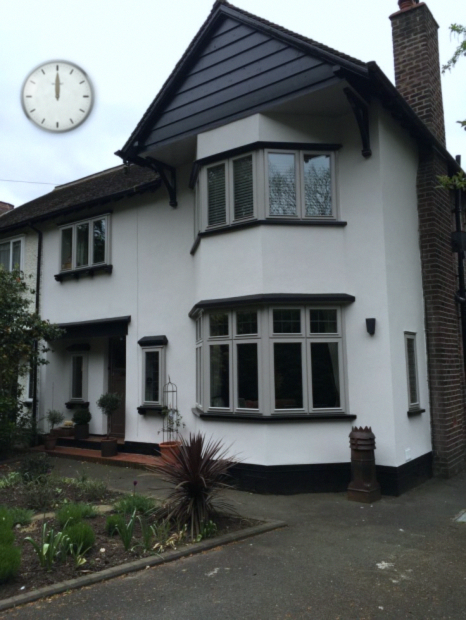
{"hour": 12, "minute": 0}
